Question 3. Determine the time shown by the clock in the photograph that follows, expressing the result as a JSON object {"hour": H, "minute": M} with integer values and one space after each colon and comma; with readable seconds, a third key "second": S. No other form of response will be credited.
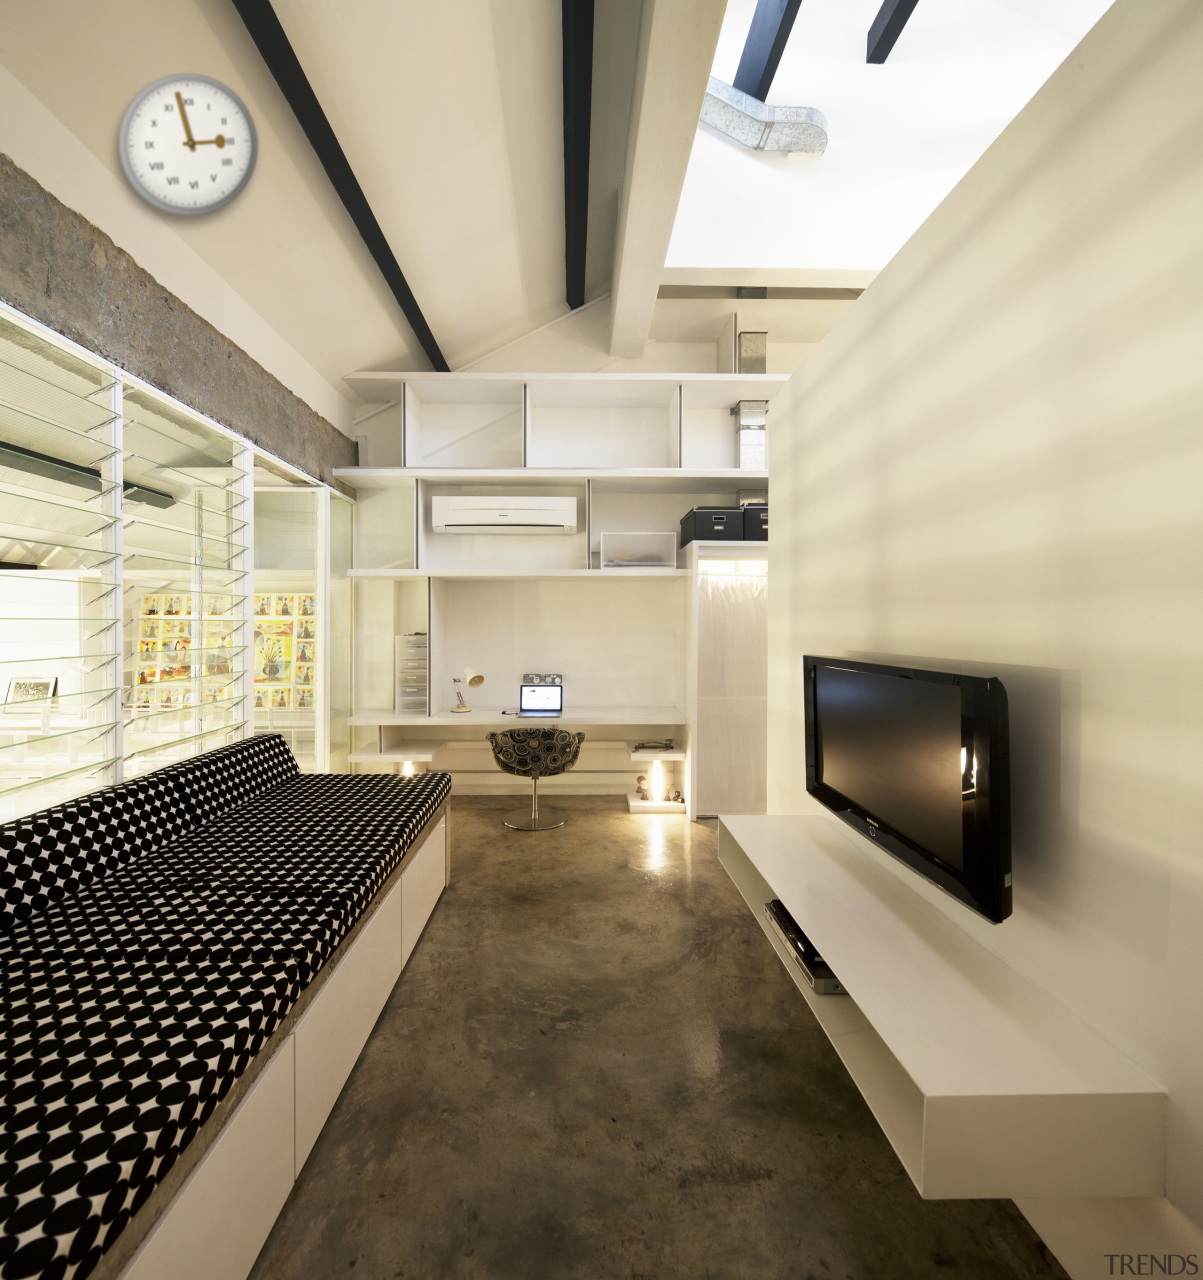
{"hour": 2, "minute": 58}
